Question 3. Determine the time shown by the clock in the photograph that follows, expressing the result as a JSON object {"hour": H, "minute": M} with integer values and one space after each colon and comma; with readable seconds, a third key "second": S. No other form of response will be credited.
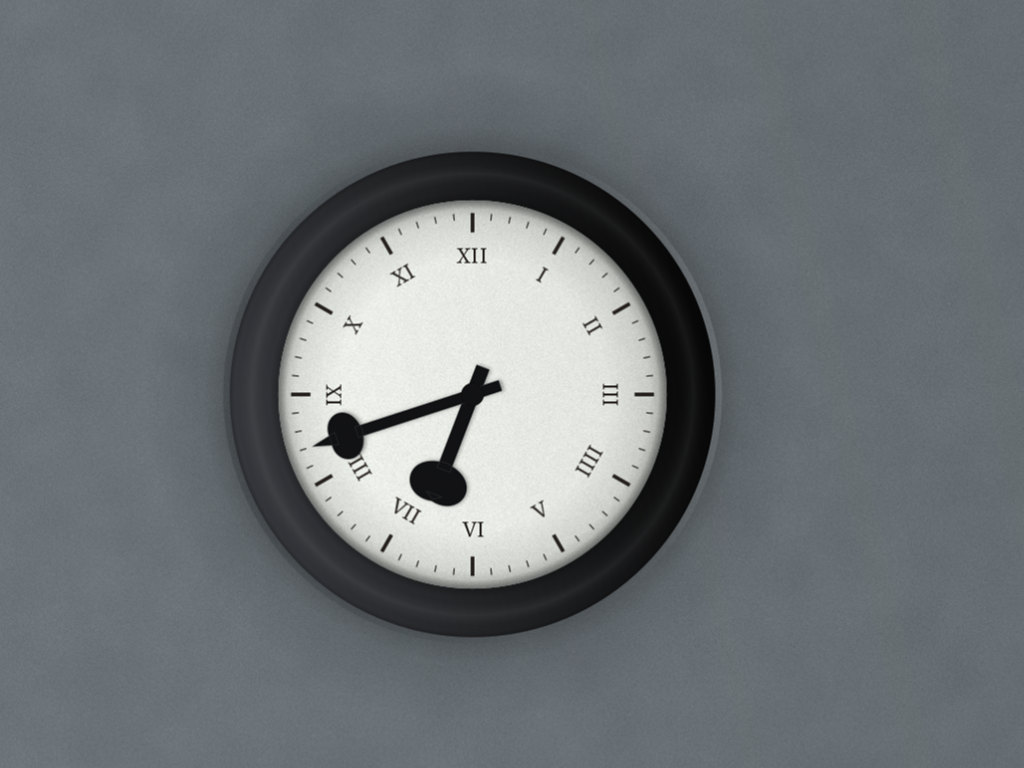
{"hour": 6, "minute": 42}
